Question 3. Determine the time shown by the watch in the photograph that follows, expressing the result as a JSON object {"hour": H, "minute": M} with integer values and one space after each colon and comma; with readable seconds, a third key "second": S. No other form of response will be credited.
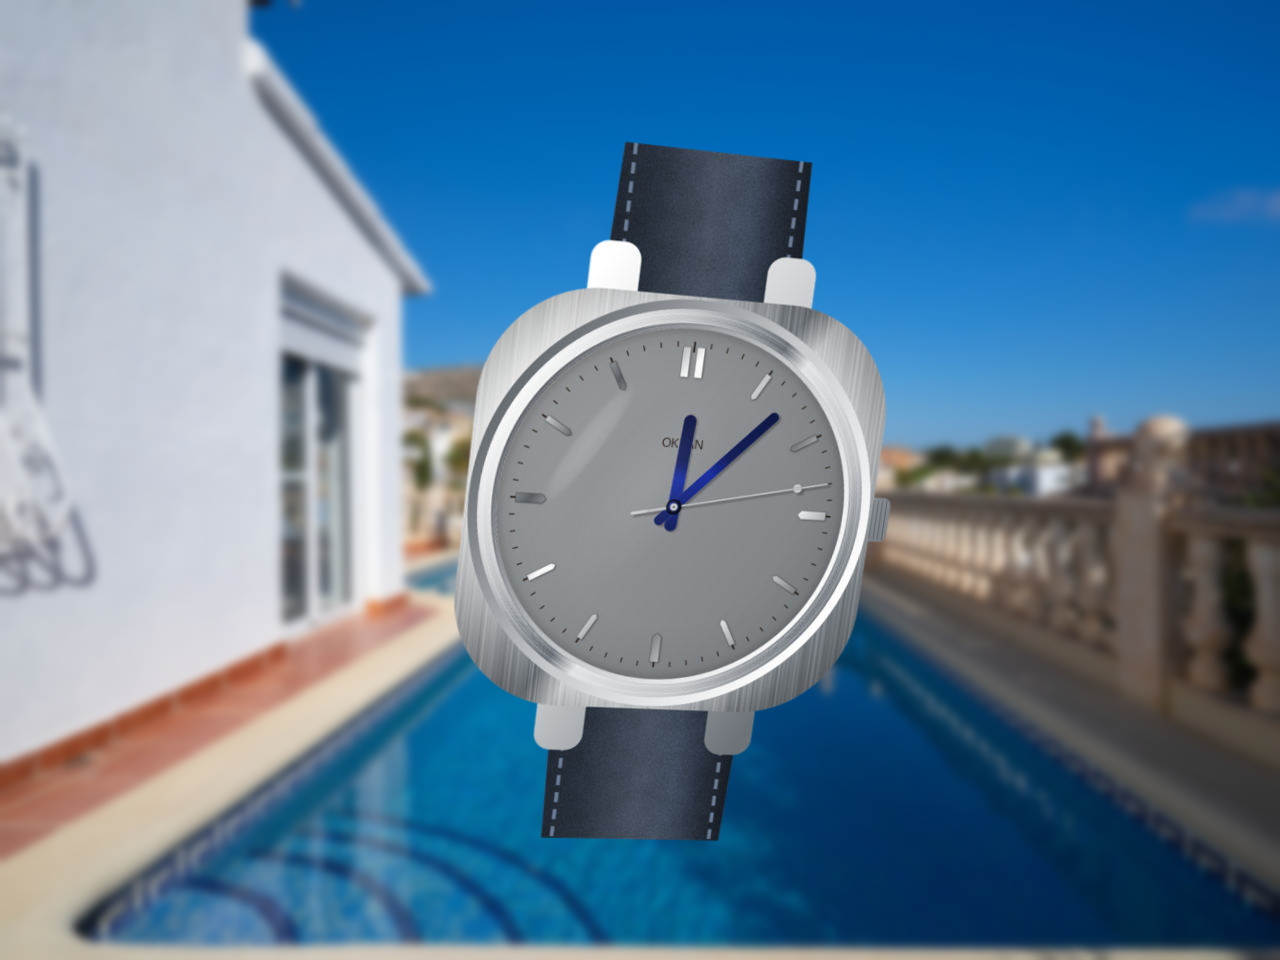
{"hour": 12, "minute": 7, "second": 13}
